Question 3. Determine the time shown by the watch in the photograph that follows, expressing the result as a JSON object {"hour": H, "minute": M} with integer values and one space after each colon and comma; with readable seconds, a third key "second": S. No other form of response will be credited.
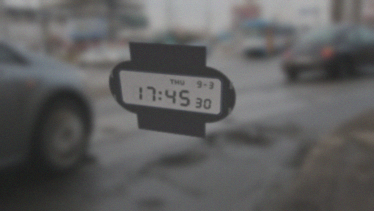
{"hour": 17, "minute": 45, "second": 30}
